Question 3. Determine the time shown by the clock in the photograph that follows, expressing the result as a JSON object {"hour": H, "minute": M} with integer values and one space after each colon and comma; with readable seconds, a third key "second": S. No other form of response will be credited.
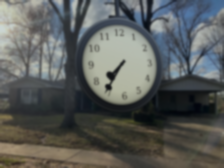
{"hour": 7, "minute": 36}
